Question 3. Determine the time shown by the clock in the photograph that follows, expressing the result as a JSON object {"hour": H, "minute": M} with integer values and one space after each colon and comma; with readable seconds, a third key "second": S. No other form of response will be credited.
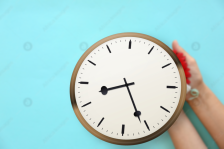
{"hour": 8, "minute": 26}
